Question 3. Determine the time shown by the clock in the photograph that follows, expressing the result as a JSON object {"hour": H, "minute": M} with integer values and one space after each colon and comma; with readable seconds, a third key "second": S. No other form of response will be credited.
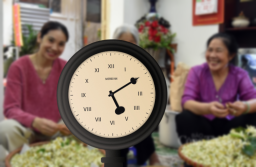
{"hour": 5, "minute": 10}
